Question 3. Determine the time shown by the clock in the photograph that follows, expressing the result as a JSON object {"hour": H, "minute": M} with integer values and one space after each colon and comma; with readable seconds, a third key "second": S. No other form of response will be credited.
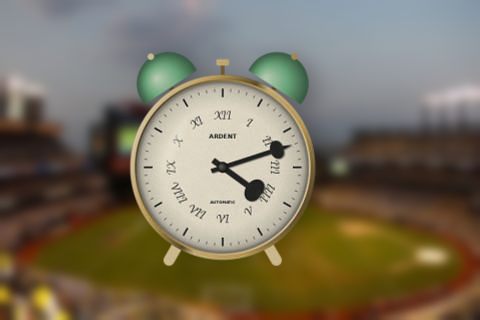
{"hour": 4, "minute": 12}
